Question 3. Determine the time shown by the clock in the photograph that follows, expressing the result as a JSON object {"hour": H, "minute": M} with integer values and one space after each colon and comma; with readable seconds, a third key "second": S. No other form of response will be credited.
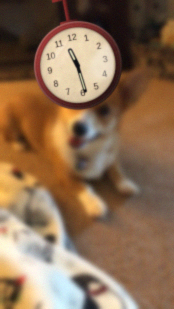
{"hour": 11, "minute": 29}
